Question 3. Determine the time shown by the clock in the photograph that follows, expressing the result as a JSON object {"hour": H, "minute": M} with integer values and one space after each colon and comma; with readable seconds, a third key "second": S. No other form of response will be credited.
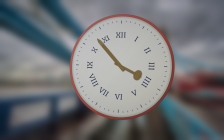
{"hour": 3, "minute": 53}
